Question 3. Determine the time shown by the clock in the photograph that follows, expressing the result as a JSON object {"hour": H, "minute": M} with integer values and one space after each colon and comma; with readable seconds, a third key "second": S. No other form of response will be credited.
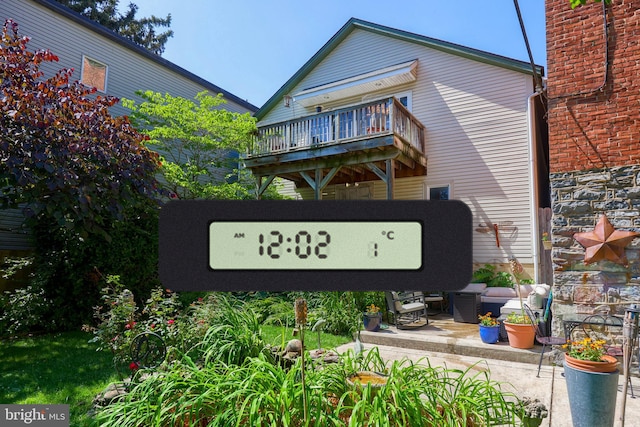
{"hour": 12, "minute": 2}
